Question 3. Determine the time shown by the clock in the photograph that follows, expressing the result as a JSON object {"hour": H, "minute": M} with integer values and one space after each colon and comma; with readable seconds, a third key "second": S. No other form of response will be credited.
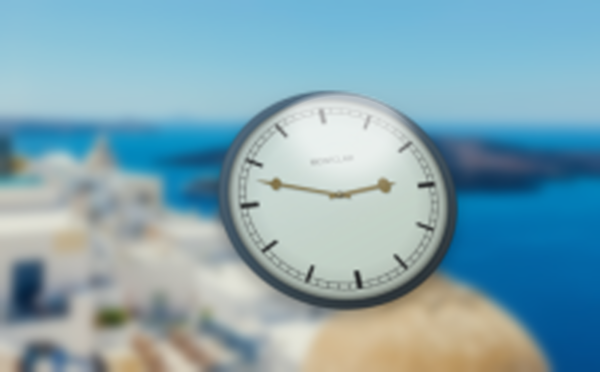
{"hour": 2, "minute": 48}
